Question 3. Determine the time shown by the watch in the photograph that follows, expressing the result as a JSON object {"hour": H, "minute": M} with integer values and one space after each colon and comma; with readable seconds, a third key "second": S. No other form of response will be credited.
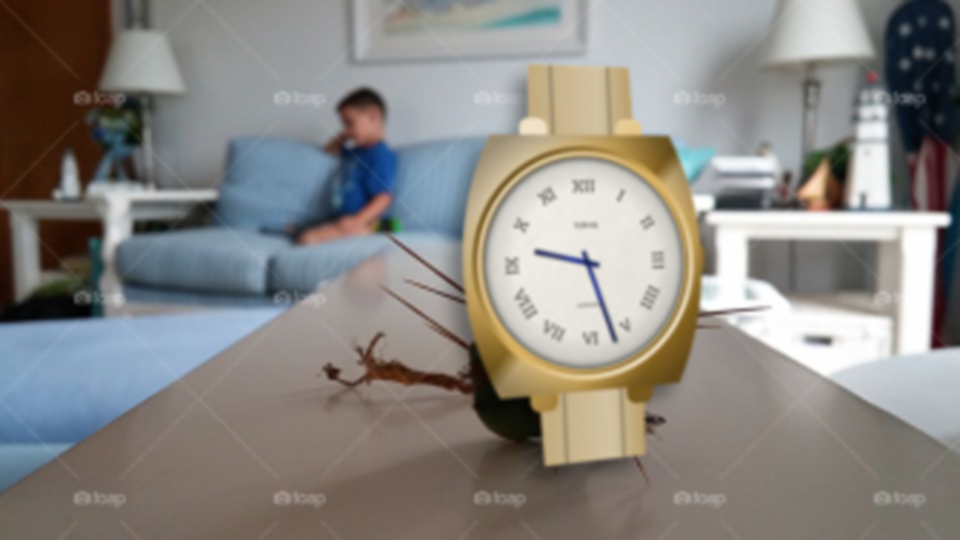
{"hour": 9, "minute": 27}
